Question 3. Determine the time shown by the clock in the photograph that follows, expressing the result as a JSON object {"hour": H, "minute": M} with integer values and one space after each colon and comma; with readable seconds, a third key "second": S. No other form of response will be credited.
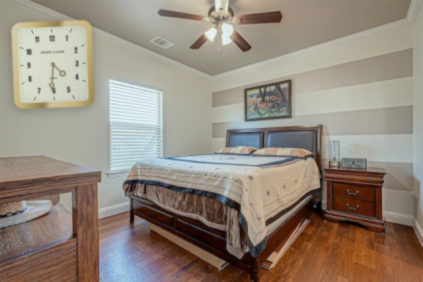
{"hour": 4, "minute": 31}
